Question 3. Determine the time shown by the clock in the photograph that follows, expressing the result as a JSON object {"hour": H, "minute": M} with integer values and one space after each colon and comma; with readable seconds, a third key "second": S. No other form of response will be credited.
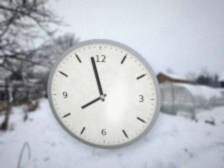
{"hour": 7, "minute": 58}
